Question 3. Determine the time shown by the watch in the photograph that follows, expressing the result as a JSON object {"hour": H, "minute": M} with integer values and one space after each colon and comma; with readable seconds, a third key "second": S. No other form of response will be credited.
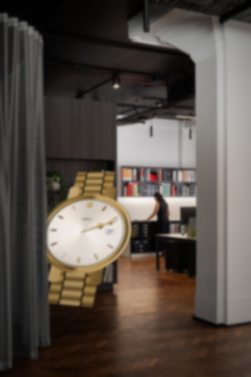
{"hour": 2, "minute": 11}
